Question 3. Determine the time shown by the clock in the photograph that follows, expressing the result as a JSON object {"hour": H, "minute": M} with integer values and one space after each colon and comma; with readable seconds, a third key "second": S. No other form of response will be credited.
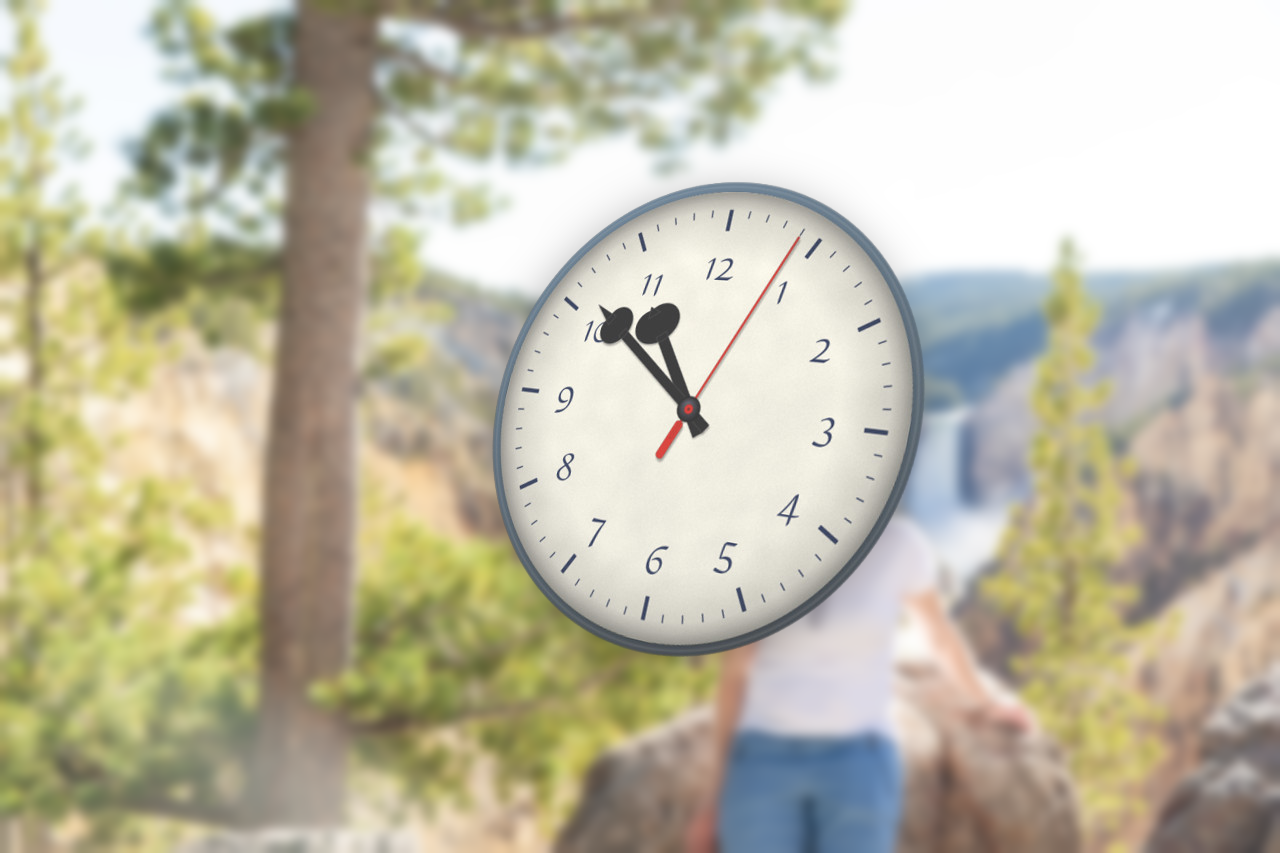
{"hour": 10, "minute": 51, "second": 4}
